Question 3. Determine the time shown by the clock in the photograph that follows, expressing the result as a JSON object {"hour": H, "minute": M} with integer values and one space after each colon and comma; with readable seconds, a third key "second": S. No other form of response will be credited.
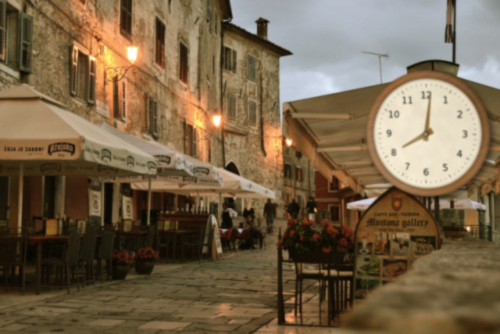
{"hour": 8, "minute": 1}
